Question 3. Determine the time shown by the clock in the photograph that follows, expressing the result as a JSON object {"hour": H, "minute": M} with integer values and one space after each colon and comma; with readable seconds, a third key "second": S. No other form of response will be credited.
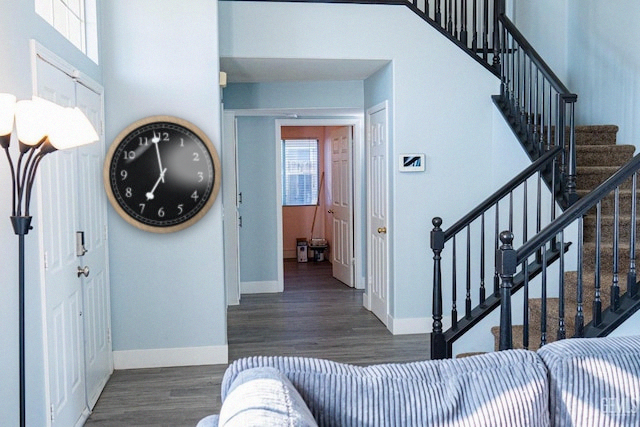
{"hour": 6, "minute": 58}
